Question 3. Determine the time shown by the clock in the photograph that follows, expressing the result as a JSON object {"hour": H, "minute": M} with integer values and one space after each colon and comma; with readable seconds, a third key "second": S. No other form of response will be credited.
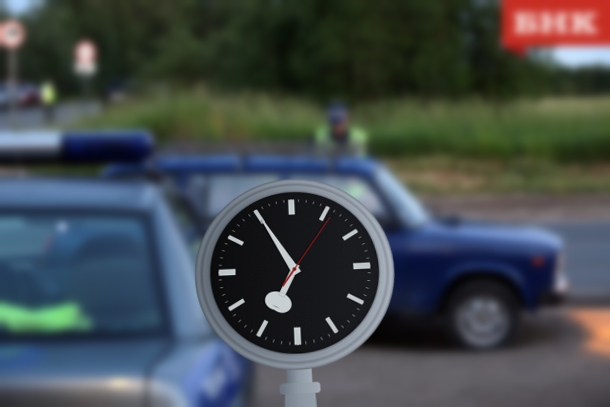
{"hour": 6, "minute": 55, "second": 6}
